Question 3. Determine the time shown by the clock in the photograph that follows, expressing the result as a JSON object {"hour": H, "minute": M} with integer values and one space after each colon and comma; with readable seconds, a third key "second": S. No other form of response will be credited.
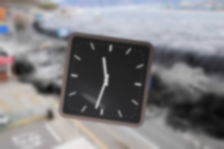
{"hour": 11, "minute": 32}
